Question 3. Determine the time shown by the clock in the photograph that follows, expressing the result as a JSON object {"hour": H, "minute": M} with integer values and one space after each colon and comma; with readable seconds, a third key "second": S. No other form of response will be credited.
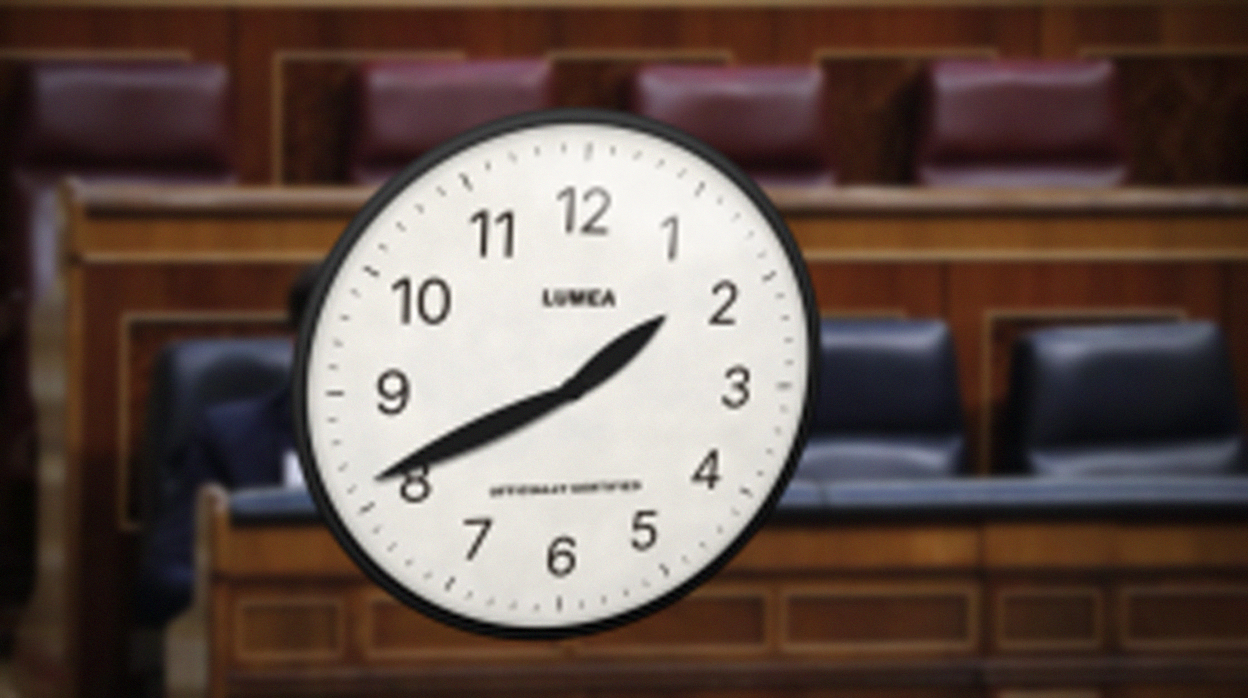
{"hour": 1, "minute": 41}
